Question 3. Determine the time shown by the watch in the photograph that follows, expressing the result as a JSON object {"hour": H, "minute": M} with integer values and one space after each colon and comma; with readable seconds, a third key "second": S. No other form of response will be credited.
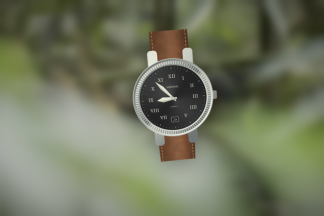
{"hour": 8, "minute": 53}
